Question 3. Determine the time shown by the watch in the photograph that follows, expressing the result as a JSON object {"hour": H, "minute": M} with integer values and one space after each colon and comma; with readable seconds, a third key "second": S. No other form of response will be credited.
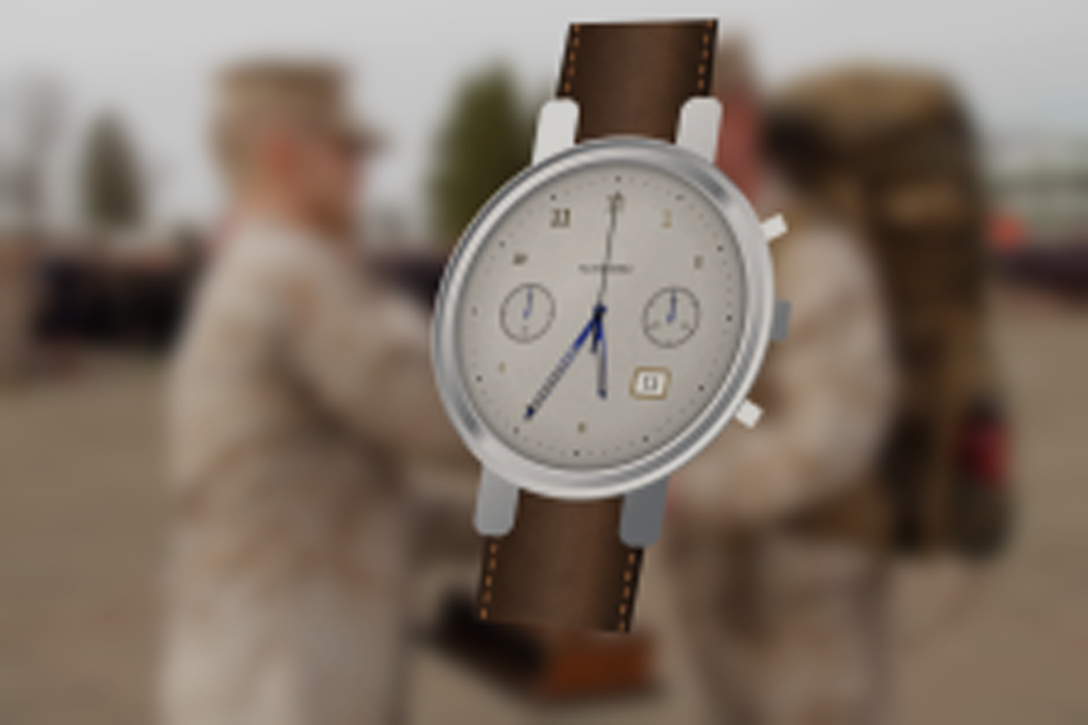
{"hour": 5, "minute": 35}
